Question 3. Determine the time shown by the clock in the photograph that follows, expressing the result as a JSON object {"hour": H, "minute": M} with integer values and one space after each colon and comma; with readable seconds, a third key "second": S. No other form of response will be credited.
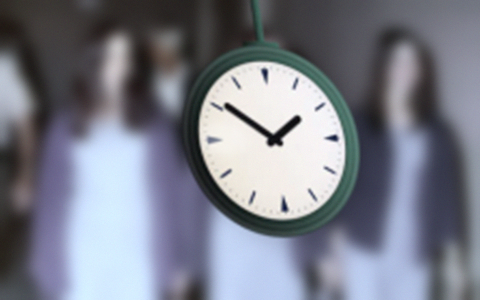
{"hour": 1, "minute": 51}
